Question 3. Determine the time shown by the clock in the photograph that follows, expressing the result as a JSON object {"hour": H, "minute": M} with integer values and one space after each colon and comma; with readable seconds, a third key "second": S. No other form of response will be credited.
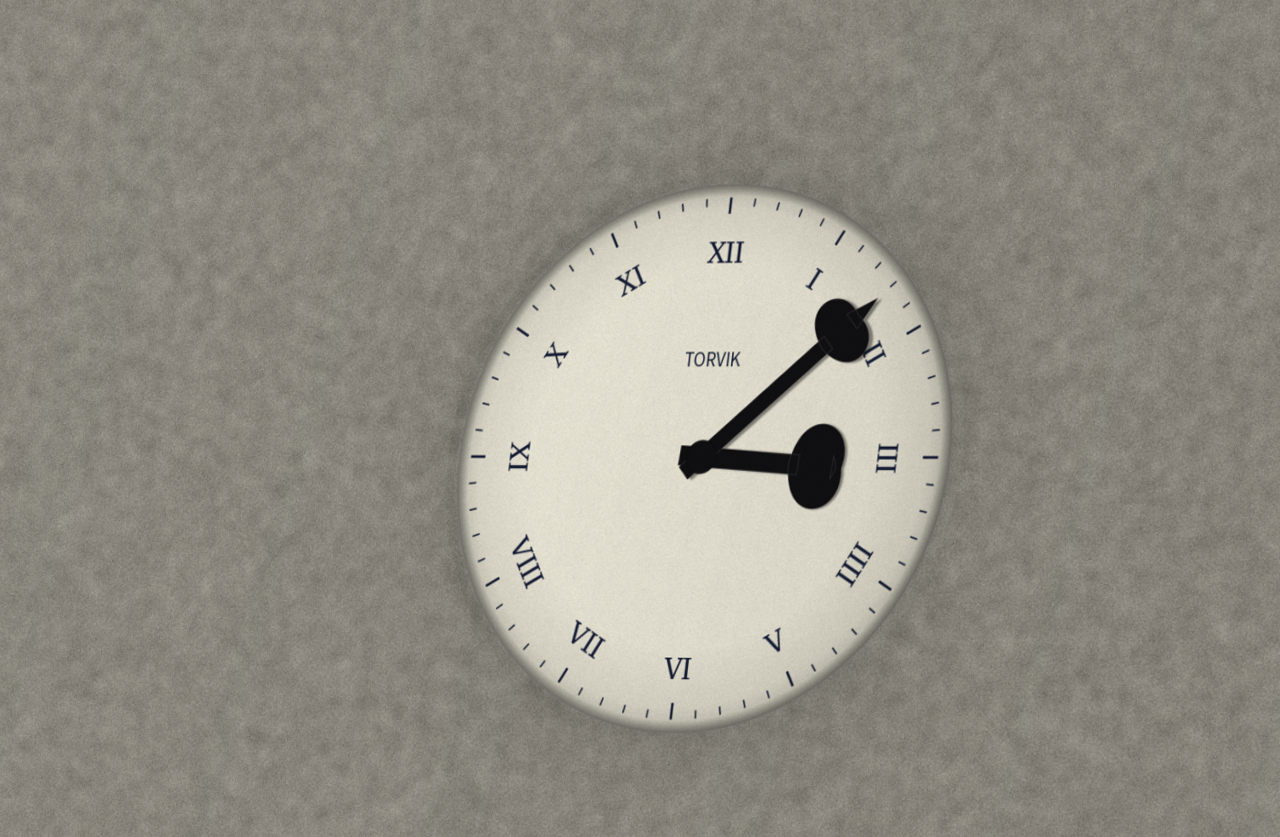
{"hour": 3, "minute": 8}
